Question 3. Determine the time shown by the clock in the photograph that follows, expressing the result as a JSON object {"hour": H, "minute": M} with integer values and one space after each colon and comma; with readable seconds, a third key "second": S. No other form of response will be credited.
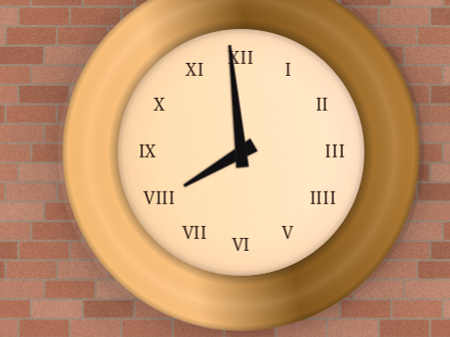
{"hour": 7, "minute": 59}
